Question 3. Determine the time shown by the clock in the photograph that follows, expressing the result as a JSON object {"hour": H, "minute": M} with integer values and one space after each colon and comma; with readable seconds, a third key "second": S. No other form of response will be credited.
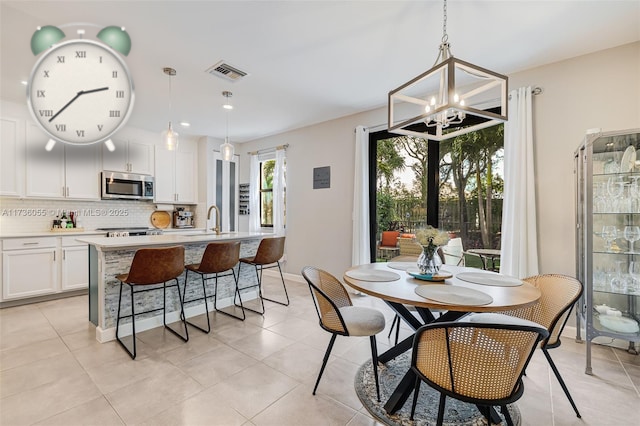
{"hour": 2, "minute": 38}
